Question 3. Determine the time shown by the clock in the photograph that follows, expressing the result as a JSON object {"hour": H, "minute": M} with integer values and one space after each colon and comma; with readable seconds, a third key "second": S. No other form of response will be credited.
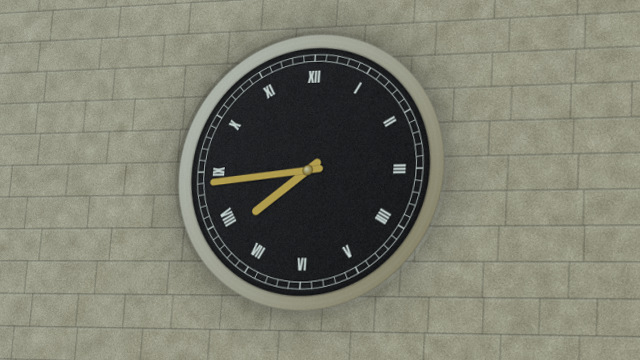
{"hour": 7, "minute": 44}
